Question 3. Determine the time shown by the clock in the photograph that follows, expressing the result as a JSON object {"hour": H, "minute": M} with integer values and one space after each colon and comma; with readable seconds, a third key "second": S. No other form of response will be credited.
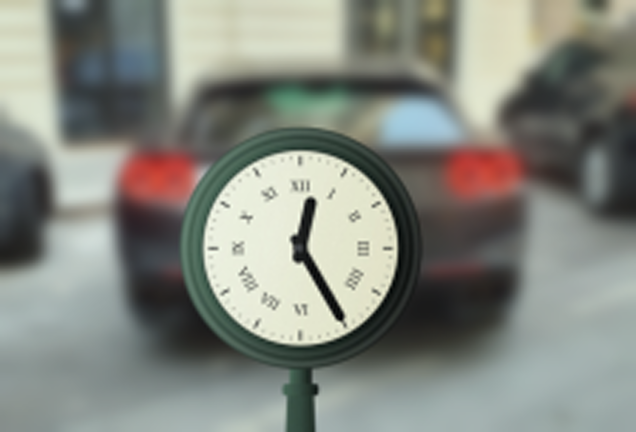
{"hour": 12, "minute": 25}
